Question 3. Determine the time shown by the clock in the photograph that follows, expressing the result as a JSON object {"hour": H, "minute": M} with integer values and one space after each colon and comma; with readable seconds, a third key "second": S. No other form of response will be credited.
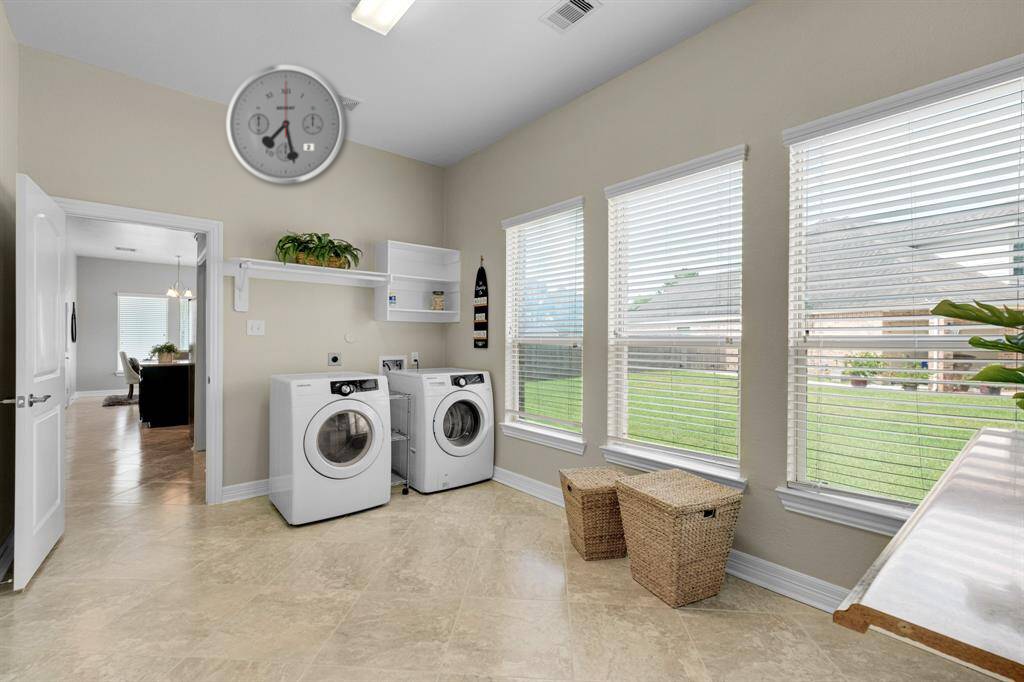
{"hour": 7, "minute": 28}
